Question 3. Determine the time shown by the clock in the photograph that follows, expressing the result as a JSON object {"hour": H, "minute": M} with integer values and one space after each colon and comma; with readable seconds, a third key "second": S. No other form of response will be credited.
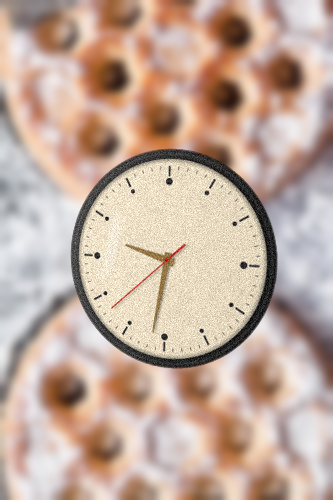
{"hour": 9, "minute": 31, "second": 38}
